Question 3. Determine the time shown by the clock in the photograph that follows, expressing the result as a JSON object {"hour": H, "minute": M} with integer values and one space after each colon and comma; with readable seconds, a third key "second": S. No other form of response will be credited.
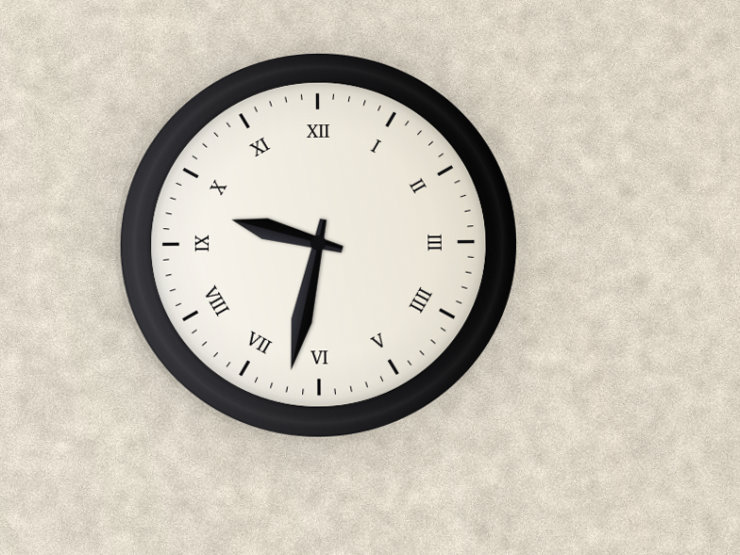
{"hour": 9, "minute": 32}
